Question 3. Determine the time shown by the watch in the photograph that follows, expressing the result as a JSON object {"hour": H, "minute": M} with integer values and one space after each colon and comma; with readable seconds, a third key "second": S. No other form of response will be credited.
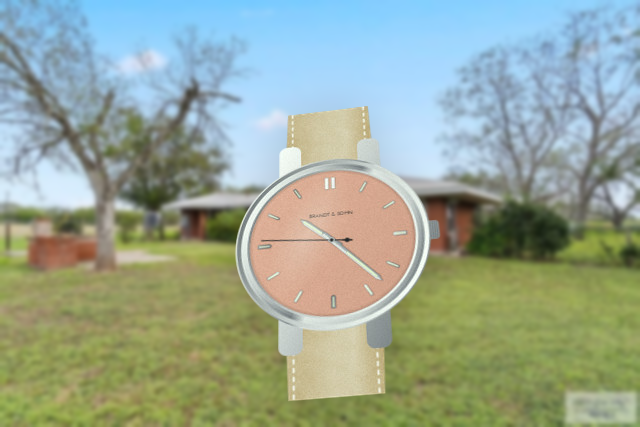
{"hour": 10, "minute": 22, "second": 46}
